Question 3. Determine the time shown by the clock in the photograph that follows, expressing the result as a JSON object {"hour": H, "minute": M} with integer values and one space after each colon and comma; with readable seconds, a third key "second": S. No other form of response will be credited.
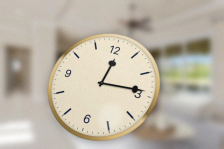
{"hour": 12, "minute": 14}
